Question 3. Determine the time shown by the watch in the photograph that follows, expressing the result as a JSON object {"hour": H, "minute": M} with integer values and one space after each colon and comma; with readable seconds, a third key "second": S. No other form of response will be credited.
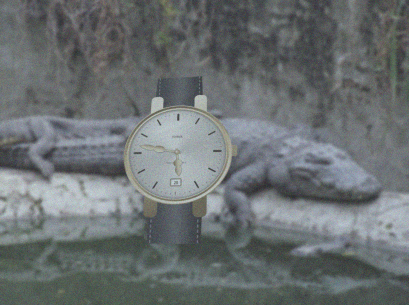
{"hour": 5, "minute": 47}
